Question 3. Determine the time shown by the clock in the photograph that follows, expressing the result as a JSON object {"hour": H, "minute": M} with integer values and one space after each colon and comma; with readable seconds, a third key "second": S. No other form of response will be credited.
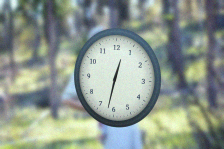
{"hour": 12, "minute": 32}
